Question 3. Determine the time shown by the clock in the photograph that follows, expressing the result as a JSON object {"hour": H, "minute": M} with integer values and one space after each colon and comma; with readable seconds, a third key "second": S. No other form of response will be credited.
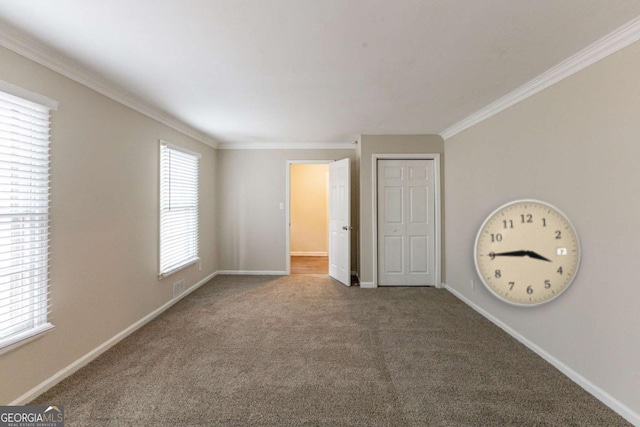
{"hour": 3, "minute": 45}
